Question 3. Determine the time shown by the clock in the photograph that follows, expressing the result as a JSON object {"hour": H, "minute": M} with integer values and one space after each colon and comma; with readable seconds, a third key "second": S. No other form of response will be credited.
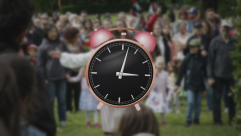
{"hour": 3, "minute": 2}
